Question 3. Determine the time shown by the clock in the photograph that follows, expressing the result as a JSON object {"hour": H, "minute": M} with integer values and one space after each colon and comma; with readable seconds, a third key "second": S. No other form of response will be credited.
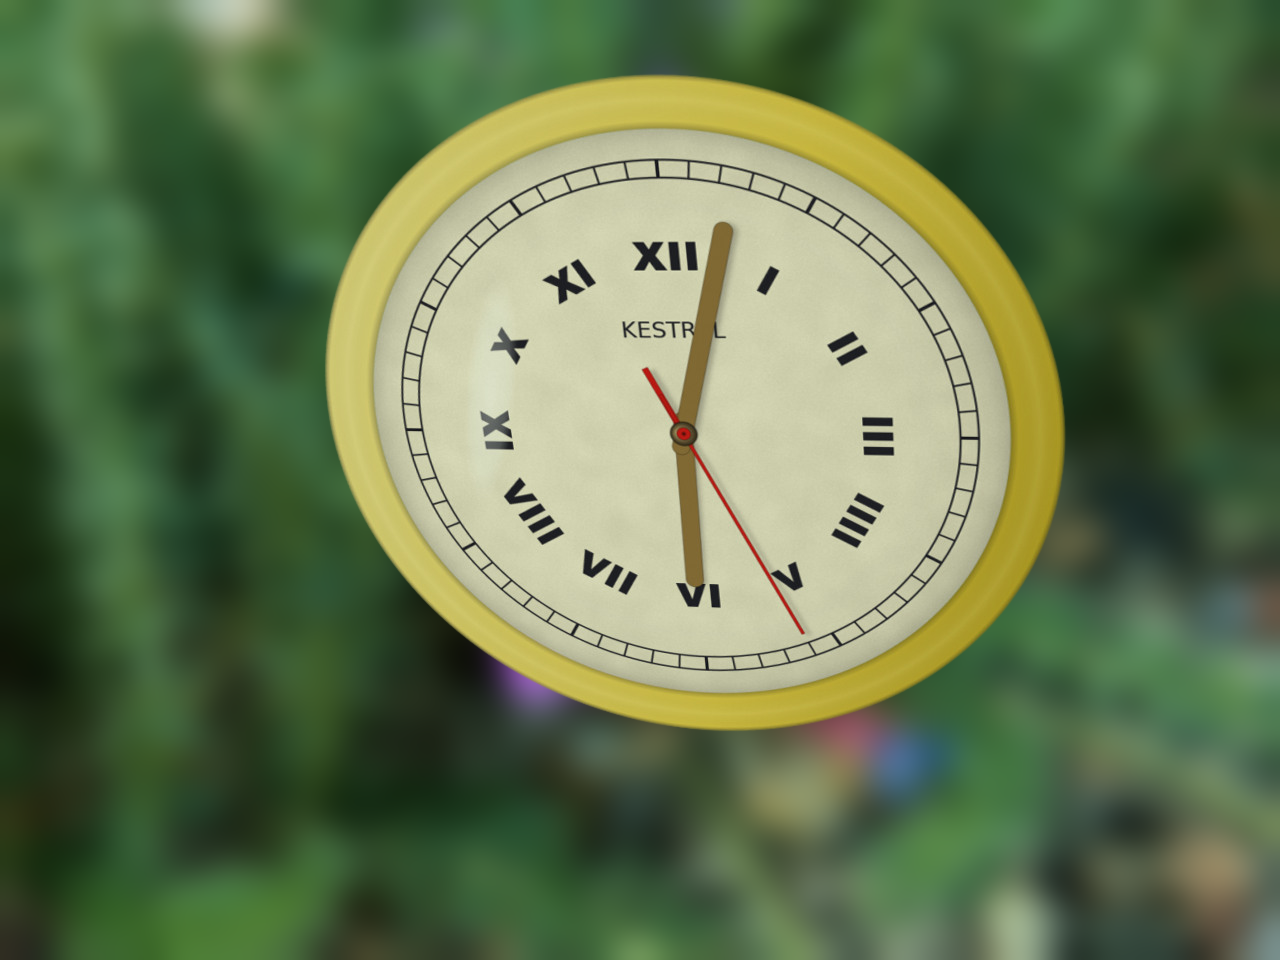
{"hour": 6, "minute": 2, "second": 26}
